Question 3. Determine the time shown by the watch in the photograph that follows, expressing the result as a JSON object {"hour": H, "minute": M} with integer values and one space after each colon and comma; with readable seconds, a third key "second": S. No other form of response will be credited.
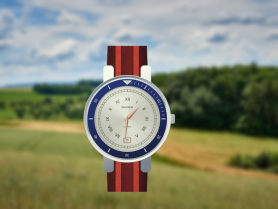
{"hour": 1, "minute": 31}
